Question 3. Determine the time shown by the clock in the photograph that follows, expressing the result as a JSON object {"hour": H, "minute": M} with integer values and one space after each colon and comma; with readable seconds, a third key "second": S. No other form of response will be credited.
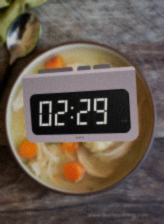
{"hour": 2, "minute": 29}
